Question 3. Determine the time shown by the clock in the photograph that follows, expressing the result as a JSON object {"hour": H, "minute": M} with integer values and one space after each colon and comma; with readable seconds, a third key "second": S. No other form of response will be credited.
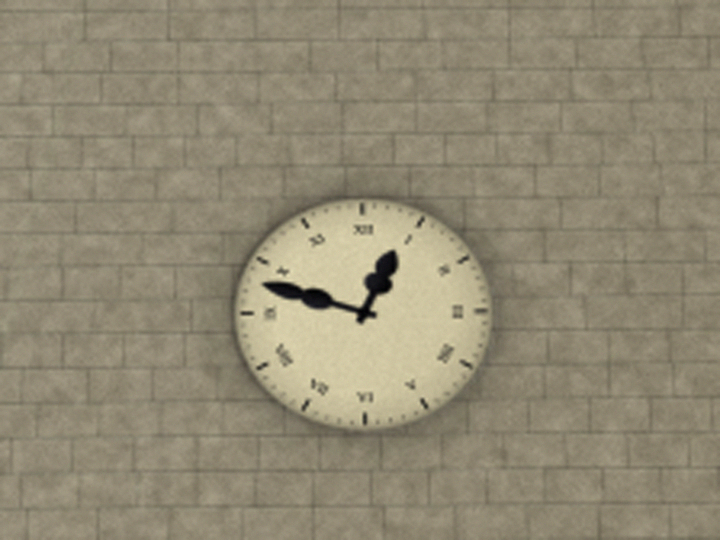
{"hour": 12, "minute": 48}
